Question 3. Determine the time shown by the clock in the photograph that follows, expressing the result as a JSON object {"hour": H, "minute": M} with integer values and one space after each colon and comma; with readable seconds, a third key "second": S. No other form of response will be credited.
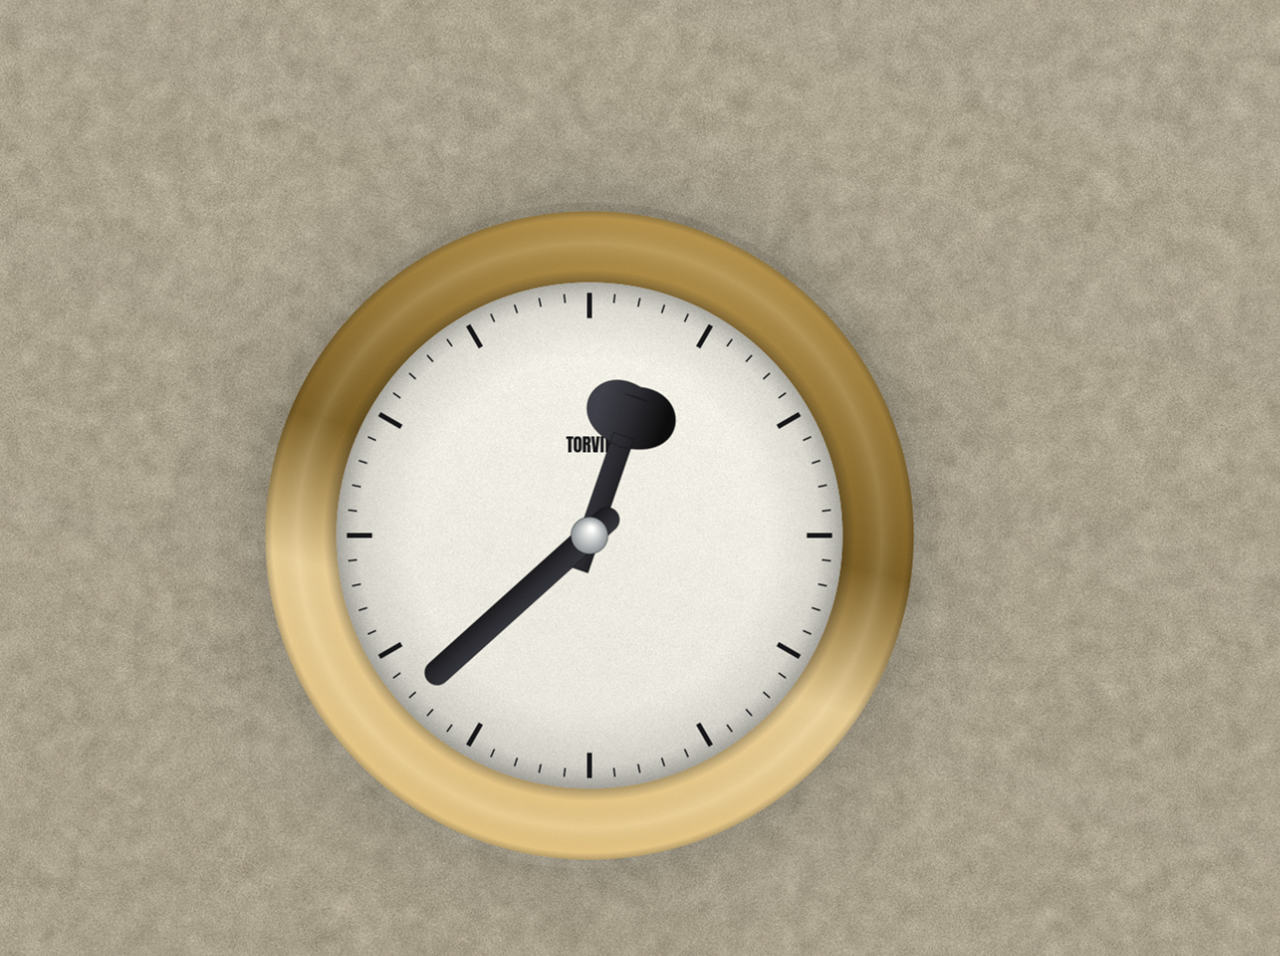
{"hour": 12, "minute": 38}
